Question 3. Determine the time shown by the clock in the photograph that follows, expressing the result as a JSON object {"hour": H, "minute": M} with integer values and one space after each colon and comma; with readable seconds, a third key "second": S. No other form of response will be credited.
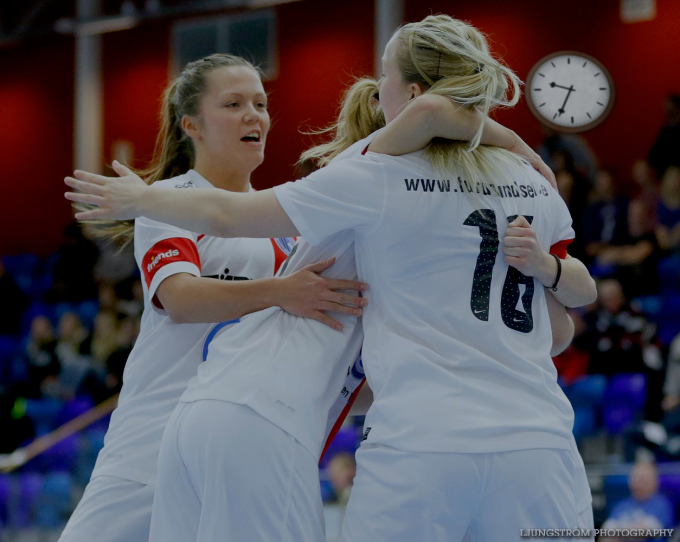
{"hour": 9, "minute": 34}
